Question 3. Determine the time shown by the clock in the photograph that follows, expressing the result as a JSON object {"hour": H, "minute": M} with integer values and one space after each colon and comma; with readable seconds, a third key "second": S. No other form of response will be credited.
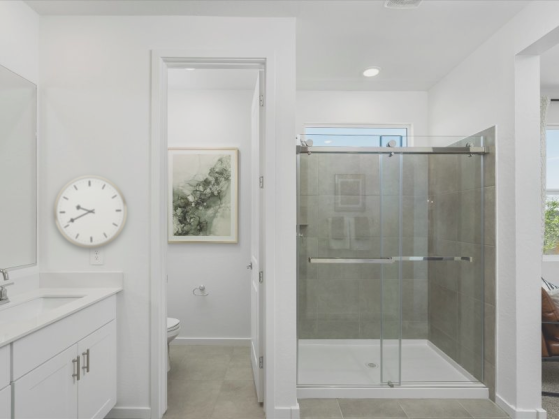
{"hour": 9, "minute": 41}
